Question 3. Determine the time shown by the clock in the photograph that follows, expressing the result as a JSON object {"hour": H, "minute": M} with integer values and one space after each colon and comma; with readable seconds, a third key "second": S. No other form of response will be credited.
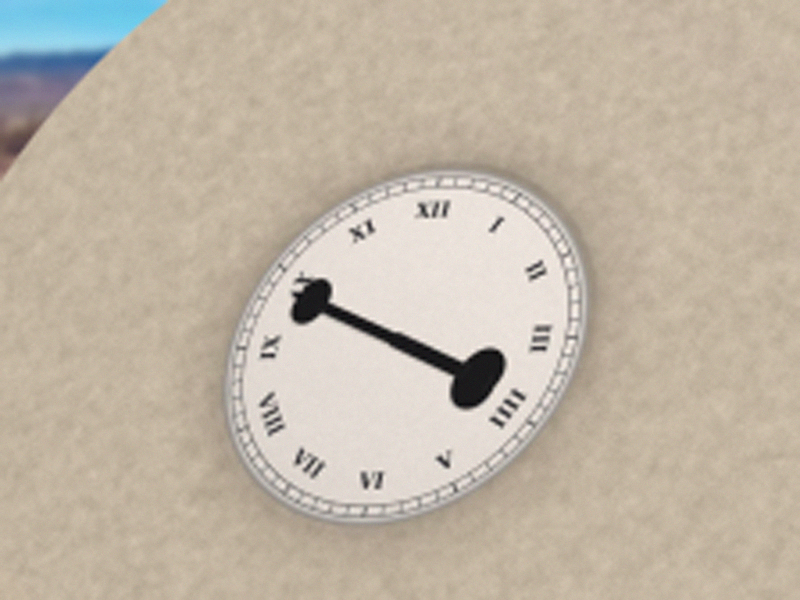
{"hour": 3, "minute": 49}
